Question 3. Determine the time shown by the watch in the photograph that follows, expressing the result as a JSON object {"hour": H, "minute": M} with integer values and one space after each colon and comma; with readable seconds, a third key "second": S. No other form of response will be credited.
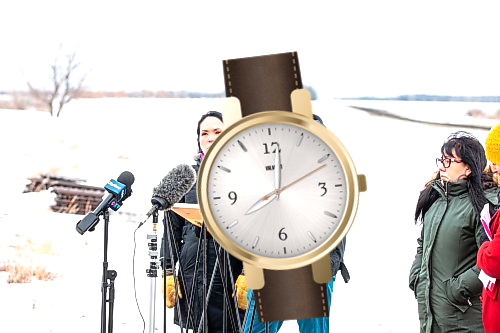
{"hour": 8, "minute": 1, "second": 11}
